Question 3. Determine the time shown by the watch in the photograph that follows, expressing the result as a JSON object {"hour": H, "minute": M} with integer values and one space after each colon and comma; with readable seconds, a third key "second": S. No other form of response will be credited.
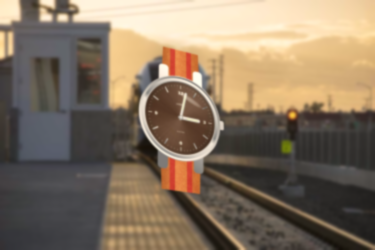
{"hour": 3, "minute": 2}
